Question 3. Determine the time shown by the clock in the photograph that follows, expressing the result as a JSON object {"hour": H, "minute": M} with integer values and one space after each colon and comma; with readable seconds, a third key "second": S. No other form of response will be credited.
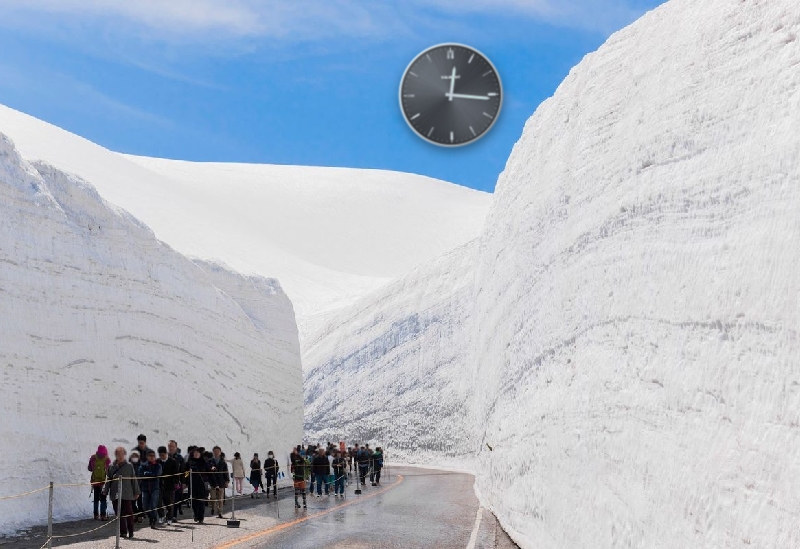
{"hour": 12, "minute": 16}
